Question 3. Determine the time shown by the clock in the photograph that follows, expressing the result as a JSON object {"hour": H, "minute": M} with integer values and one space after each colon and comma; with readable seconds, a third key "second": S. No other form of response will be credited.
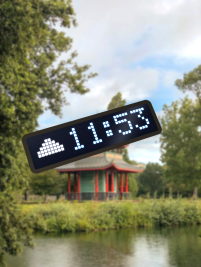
{"hour": 11, "minute": 53}
